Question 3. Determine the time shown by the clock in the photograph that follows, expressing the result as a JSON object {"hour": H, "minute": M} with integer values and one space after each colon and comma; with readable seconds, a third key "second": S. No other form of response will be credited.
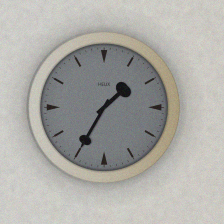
{"hour": 1, "minute": 35}
